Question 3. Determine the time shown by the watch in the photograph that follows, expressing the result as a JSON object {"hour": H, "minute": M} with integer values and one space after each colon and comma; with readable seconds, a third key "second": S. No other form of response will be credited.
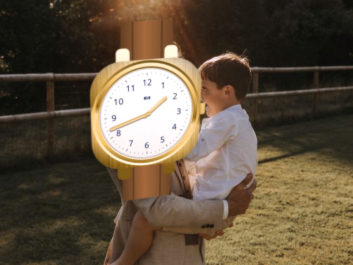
{"hour": 1, "minute": 42}
